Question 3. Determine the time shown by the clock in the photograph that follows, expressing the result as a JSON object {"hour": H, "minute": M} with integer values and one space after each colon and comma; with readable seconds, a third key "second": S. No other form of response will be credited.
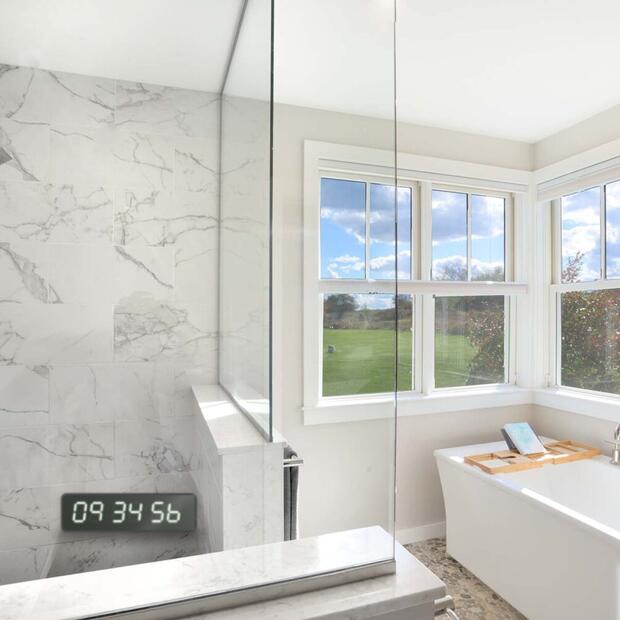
{"hour": 9, "minute": 34, "second": 56}
